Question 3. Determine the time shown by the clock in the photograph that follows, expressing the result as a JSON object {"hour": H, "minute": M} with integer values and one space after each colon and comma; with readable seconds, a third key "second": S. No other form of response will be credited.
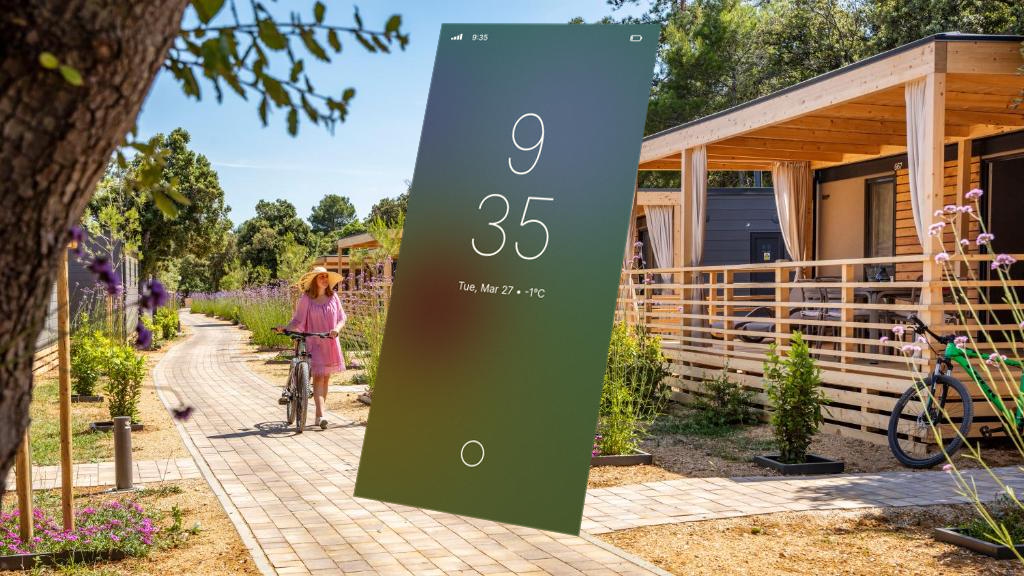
{"hour": 9, "minute": 35}
